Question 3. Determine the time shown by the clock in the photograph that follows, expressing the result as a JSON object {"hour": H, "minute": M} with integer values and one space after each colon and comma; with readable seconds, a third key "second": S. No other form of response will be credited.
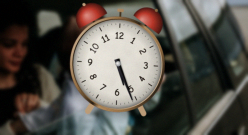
{"hour": 5, "minute": 26}
